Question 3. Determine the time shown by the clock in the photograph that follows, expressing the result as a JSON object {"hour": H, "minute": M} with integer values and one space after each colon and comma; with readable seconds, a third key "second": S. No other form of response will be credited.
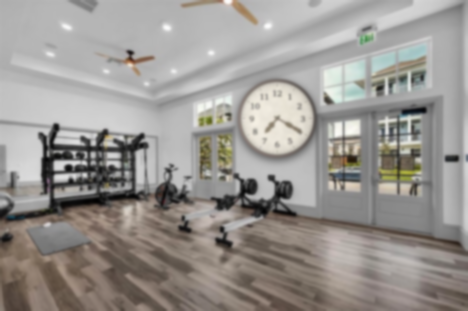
{"hour": 7, "minute": 20}
